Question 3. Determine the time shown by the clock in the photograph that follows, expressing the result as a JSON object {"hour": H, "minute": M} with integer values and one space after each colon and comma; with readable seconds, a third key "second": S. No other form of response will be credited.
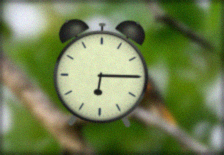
{"hour": 6, "minute": 15}
